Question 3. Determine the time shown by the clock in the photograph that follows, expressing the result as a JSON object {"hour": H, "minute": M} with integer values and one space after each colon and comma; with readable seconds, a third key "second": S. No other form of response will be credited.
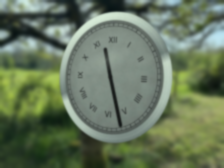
{"hour": 11, "minute": 27}
